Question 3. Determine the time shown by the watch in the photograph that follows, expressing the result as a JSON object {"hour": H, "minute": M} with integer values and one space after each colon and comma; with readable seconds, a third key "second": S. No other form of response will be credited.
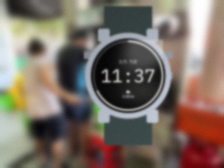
{"hour": 11, "minute": 37}
